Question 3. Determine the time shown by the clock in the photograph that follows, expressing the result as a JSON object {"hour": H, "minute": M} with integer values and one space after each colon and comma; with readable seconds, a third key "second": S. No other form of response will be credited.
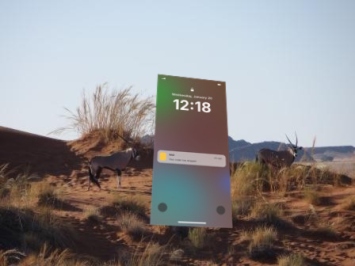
{"hour": 12, "minute": 18}
